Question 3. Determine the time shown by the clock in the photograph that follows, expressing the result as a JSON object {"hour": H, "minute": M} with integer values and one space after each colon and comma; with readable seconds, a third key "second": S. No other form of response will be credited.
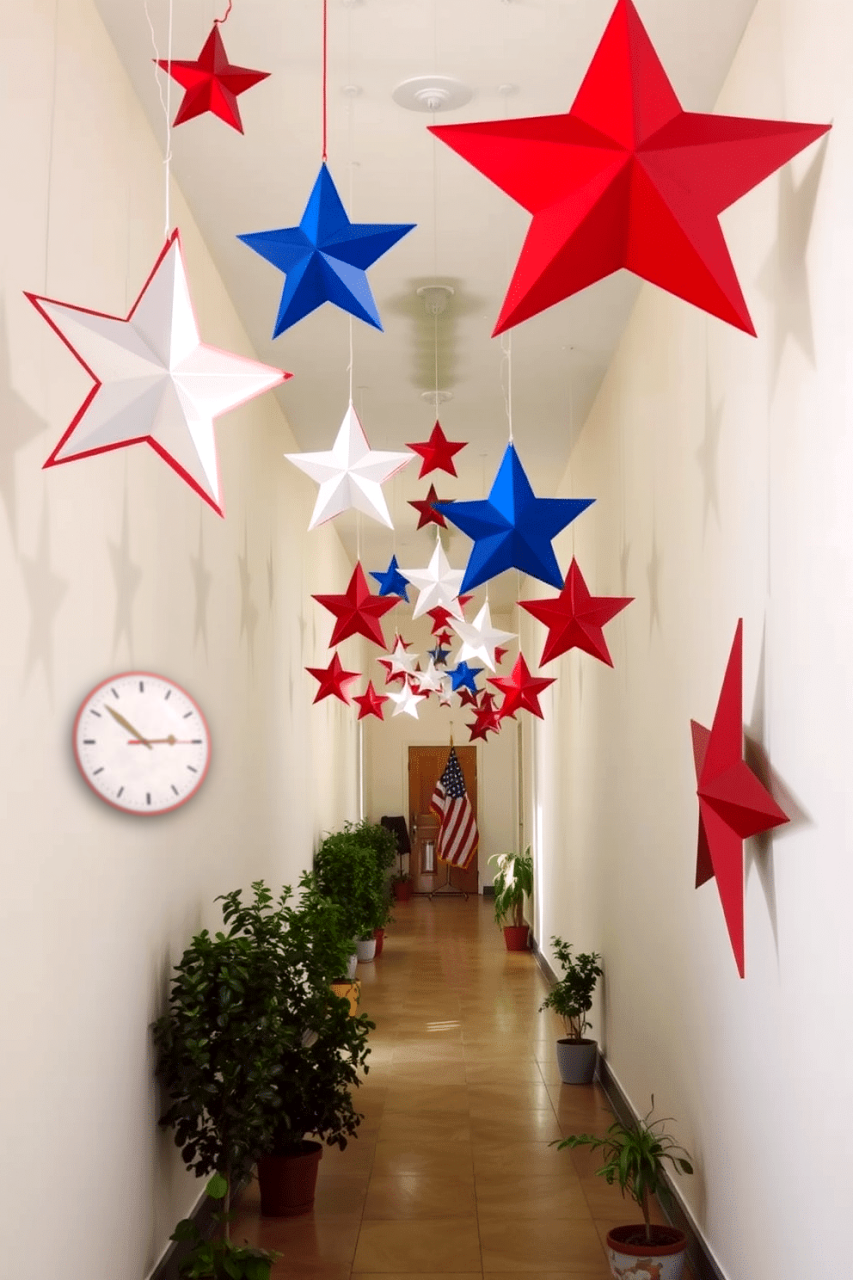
{"hour": 2, "minute": 52, "second": 15}
